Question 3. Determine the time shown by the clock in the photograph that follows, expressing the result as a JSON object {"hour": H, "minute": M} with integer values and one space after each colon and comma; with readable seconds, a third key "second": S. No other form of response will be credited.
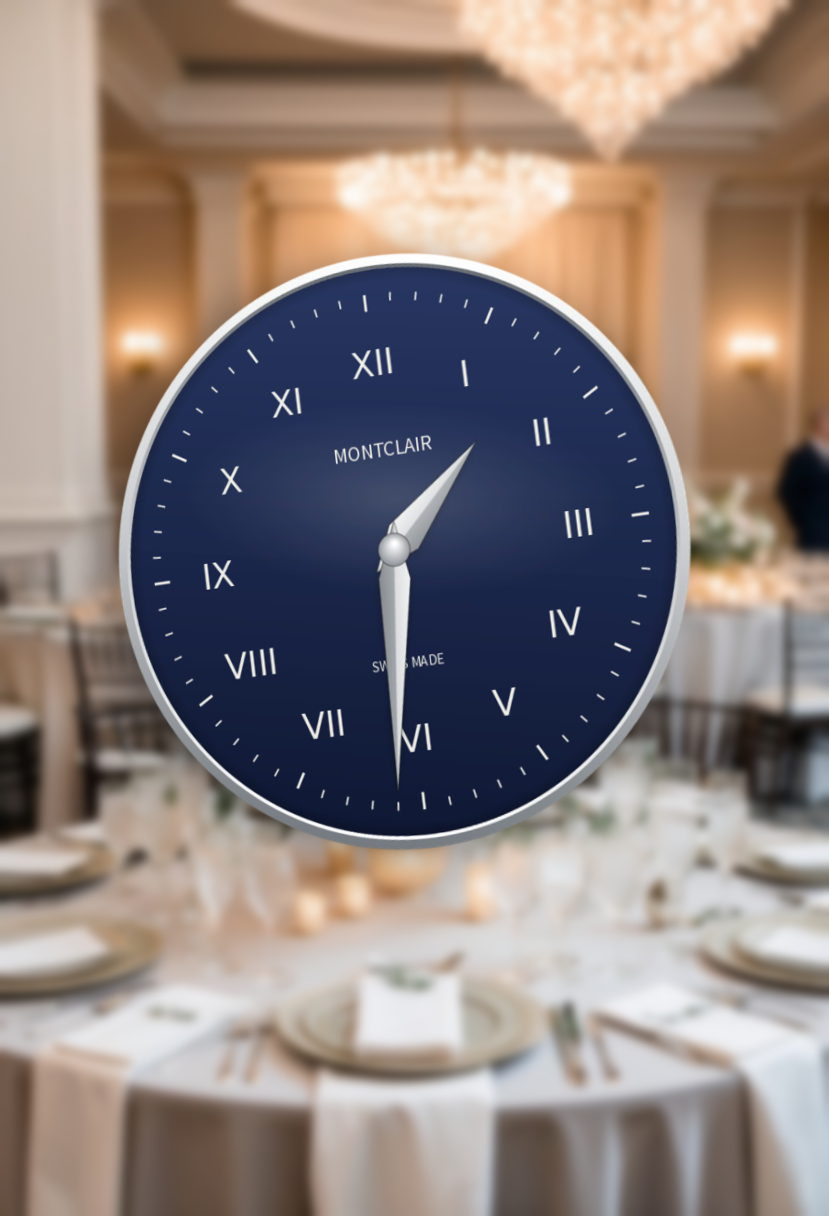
{"hour": 1, "minute": 31}
